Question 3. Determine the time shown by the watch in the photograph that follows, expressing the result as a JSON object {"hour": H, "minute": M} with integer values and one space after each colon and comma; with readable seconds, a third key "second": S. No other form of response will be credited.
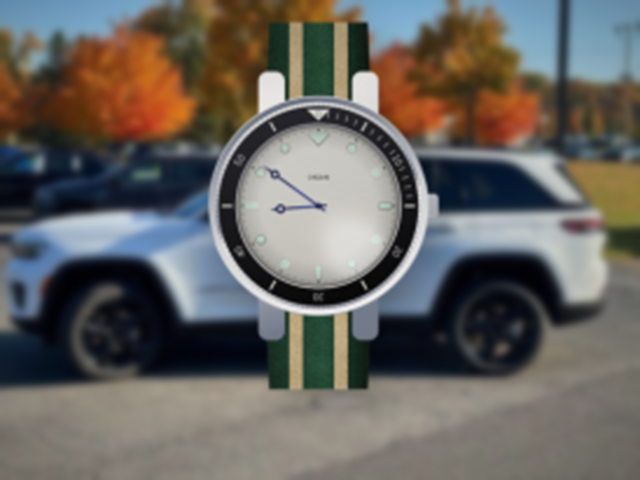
{"hour": 8, "minute": 51}
